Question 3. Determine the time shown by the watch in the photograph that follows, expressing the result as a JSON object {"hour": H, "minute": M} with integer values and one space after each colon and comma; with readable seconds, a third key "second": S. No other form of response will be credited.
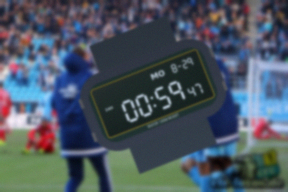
{"hour": 0, "minute": 59, "second": 47}
